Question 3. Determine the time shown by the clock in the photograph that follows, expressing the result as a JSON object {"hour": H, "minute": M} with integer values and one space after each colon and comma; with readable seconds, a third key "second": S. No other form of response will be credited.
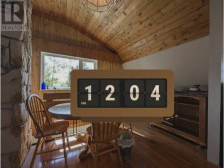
{"hour": 12, "minute": 4}
